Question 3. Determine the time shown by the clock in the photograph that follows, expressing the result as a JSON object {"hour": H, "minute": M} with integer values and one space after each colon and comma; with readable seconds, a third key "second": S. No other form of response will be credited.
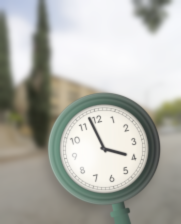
{"hour": 3, "minute": 58}
